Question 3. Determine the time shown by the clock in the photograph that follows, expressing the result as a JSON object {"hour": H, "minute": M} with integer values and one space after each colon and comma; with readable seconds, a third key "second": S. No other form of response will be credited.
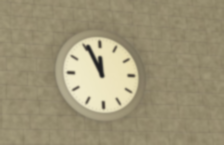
{"hour": 11, "minute": 56}
